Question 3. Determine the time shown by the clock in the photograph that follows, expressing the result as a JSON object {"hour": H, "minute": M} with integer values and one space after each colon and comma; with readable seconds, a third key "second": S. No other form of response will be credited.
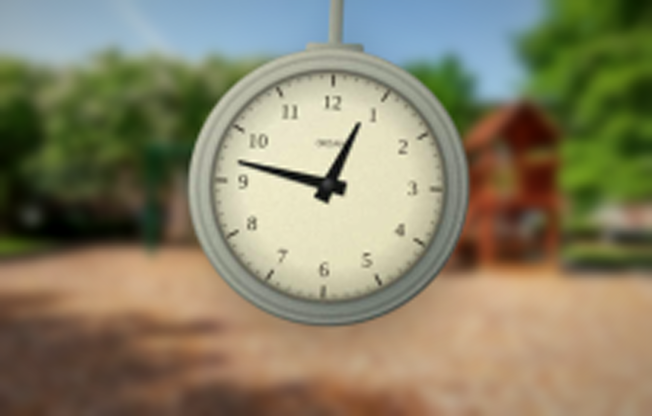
{"hour": 12, "minute": 47}
